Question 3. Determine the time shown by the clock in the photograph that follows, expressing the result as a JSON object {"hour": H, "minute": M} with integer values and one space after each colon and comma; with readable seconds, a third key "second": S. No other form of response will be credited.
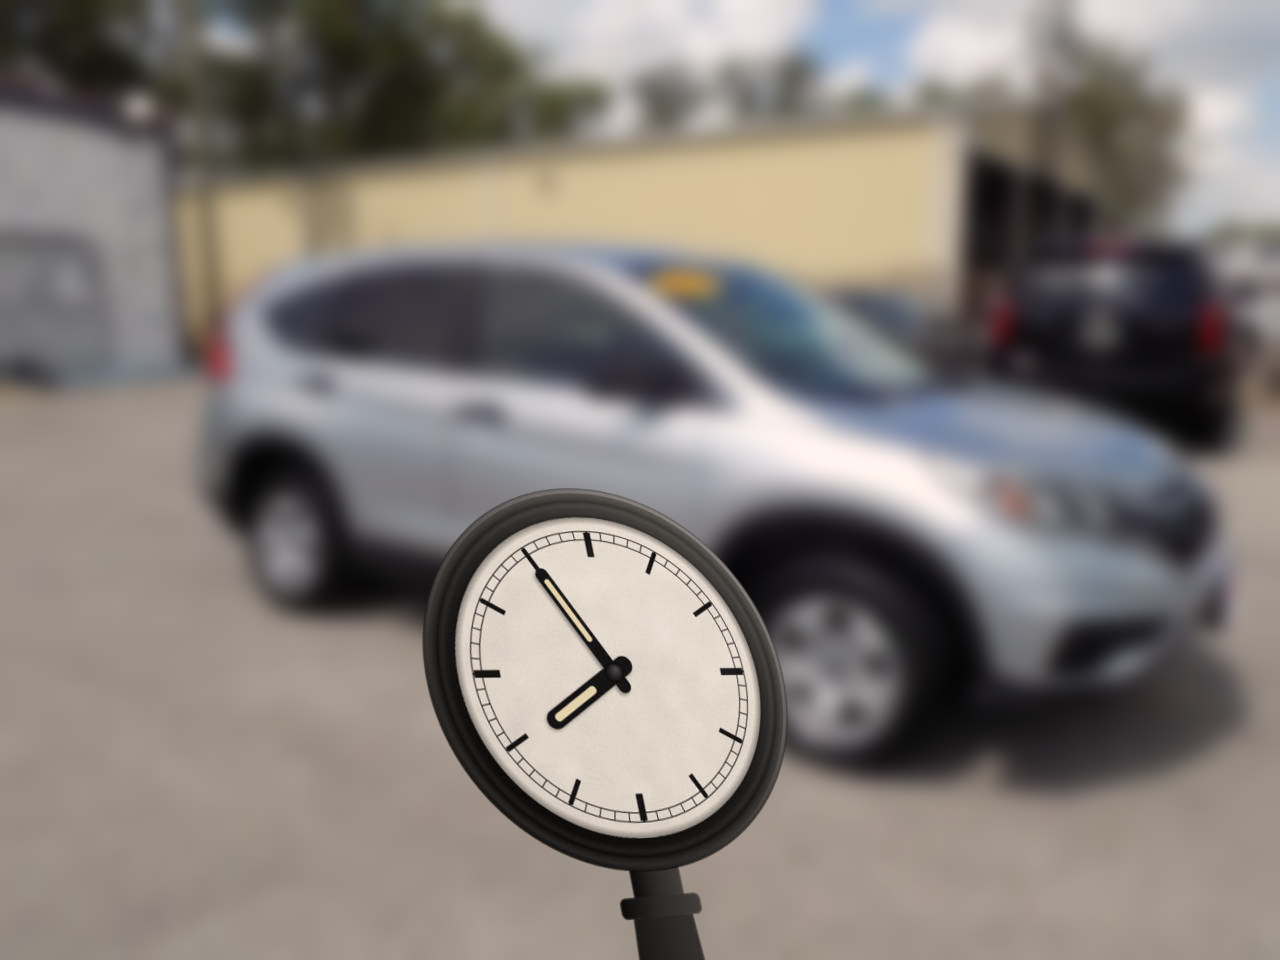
{"hour": 7, "minute": 55}
